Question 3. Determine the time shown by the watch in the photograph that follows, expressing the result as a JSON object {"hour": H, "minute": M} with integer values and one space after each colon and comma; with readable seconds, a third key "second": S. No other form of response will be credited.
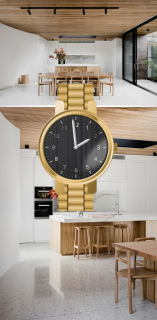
{"hour": 1, "minute": 59}
